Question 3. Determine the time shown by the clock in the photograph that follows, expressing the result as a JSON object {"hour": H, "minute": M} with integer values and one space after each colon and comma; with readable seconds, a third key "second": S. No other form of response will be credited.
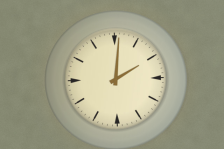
{"hour": 2, "minute": 1}
